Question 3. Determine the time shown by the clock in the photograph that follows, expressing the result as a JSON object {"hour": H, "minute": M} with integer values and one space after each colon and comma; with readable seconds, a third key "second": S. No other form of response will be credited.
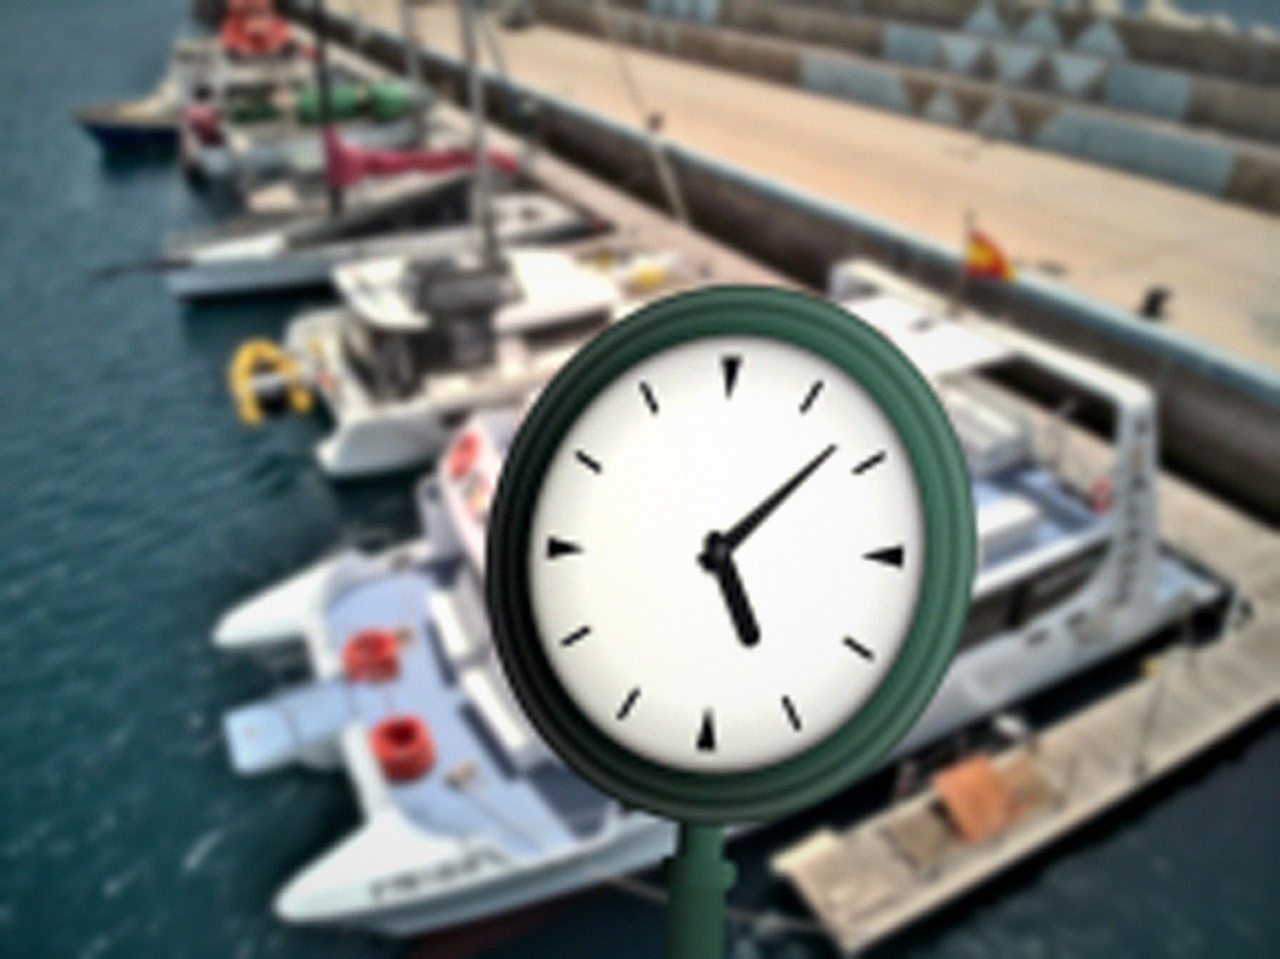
{"hour": 5, "minute": 8}
